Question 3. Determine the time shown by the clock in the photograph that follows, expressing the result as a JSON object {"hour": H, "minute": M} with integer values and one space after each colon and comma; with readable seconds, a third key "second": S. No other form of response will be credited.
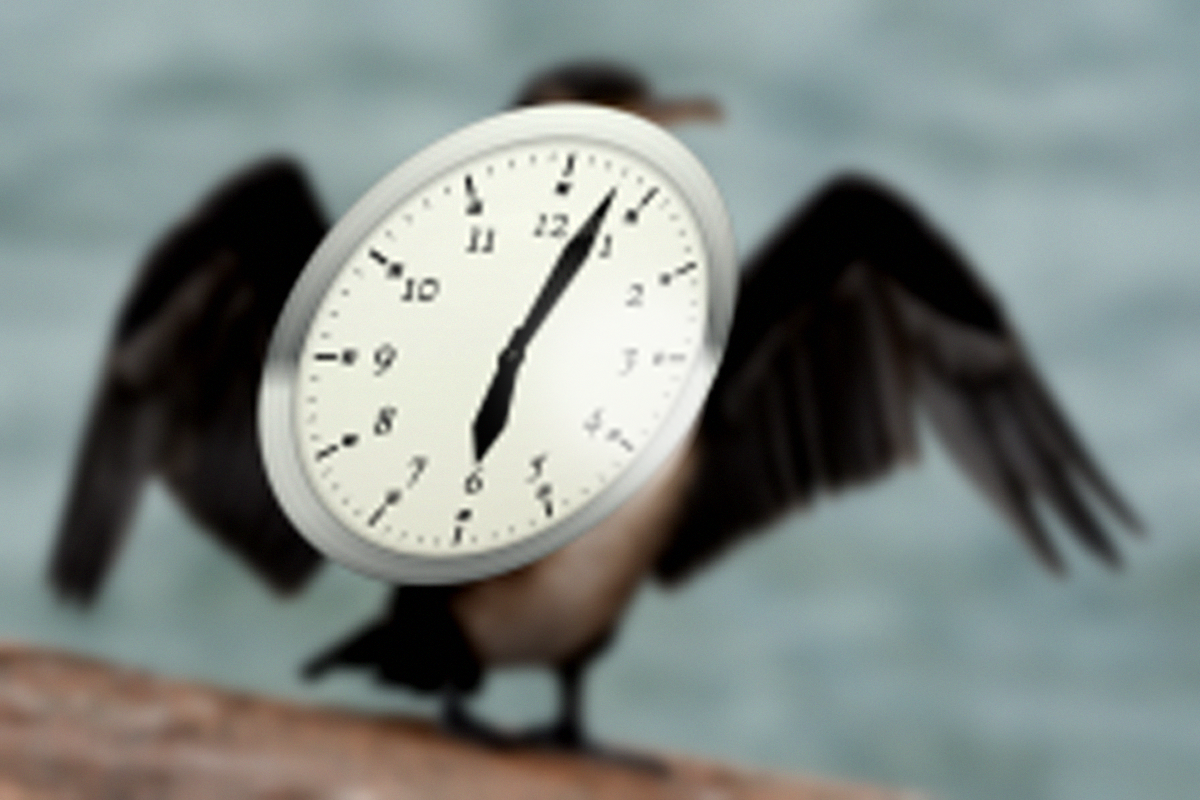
{"hour": 6, "minute": 3}
